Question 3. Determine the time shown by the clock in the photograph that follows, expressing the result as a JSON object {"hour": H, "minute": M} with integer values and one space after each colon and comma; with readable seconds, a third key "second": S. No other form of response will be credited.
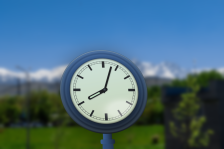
{"hour": 8, "minute": 3}
